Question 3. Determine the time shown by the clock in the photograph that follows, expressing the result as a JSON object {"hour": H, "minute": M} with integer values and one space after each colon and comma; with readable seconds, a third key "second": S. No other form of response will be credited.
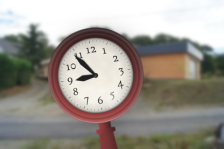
{"hour": 8, "minute": 54}
